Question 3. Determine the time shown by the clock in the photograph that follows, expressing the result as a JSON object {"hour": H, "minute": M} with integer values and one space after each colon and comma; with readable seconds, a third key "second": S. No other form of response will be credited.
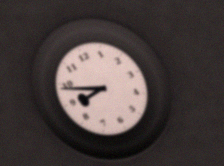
{"hour": 8, "minute": 49}
